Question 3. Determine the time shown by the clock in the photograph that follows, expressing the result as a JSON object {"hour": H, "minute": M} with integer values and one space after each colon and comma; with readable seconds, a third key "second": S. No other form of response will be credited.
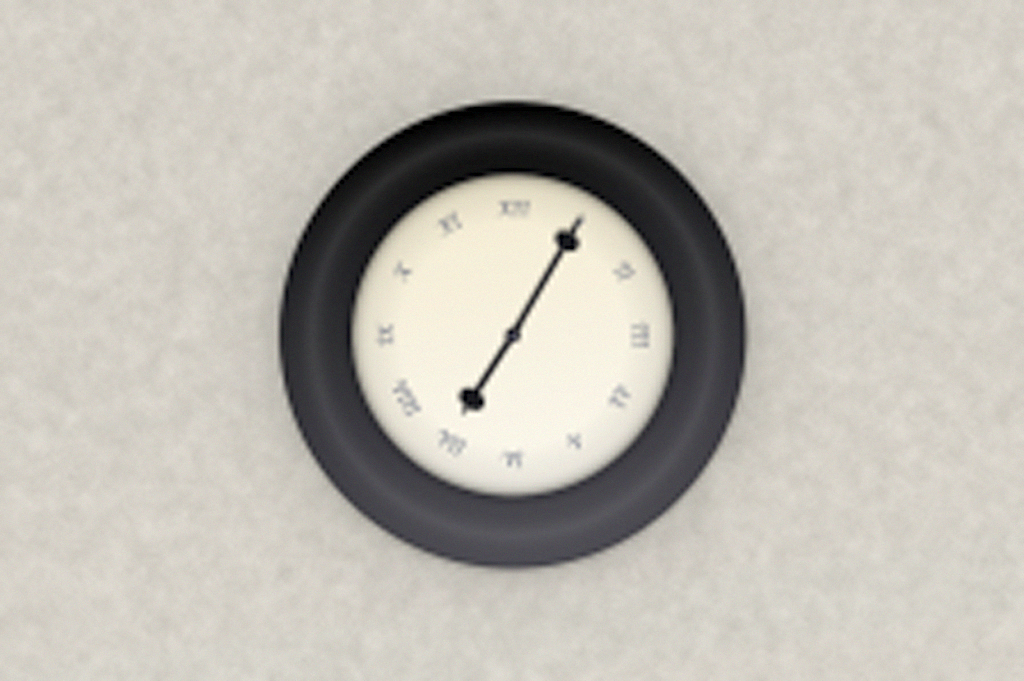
{"hour": 7, "minute": 5}
